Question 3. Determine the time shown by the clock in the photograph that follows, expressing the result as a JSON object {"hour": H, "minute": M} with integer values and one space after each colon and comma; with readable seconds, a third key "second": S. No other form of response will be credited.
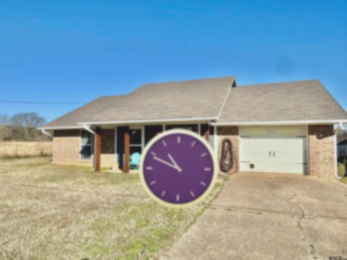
{"hour": 10, "minute": 49}
